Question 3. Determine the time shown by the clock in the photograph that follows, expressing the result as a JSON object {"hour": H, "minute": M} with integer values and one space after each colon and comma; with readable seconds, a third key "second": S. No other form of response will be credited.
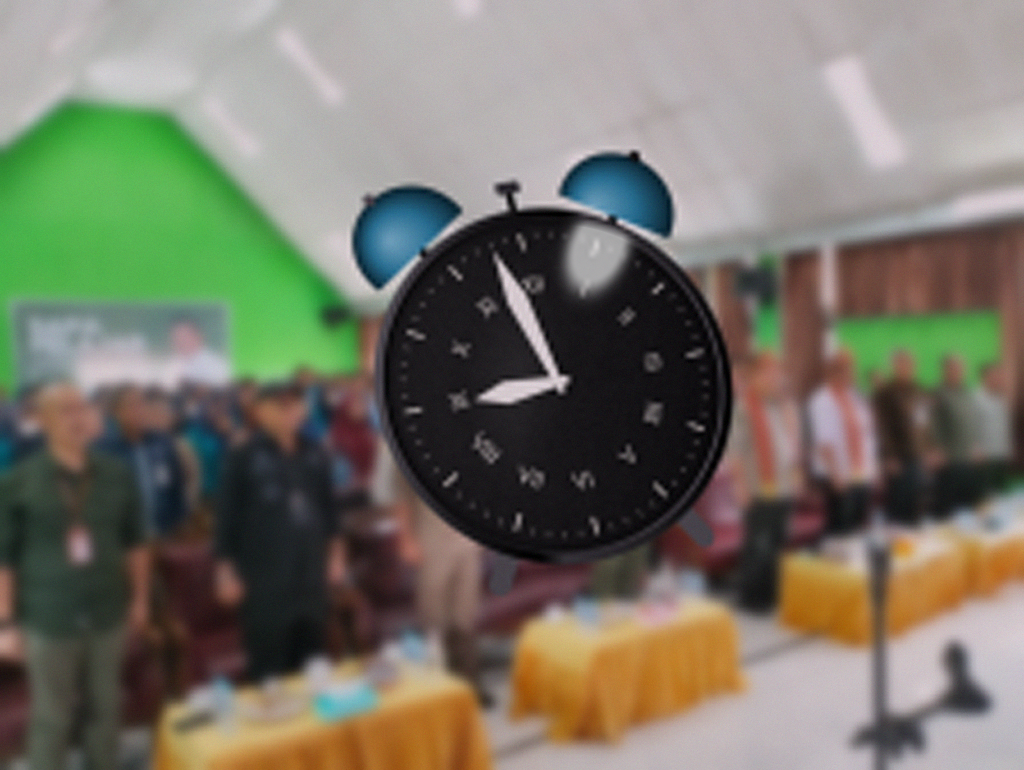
{"hour": 8, "minute": 58}
